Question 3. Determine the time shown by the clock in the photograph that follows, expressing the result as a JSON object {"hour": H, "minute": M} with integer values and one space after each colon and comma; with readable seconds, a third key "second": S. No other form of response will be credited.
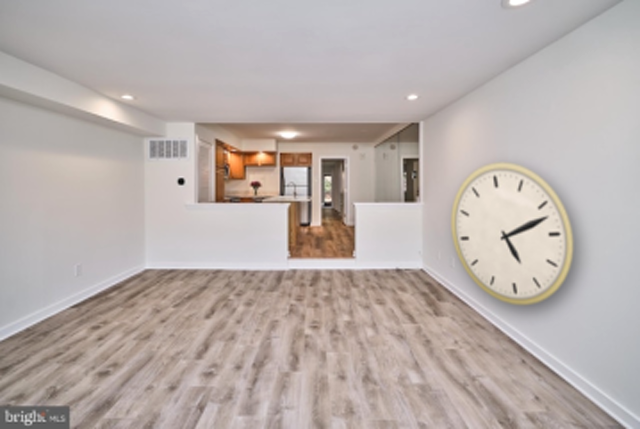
{"hour": 5, "minute": 12}
